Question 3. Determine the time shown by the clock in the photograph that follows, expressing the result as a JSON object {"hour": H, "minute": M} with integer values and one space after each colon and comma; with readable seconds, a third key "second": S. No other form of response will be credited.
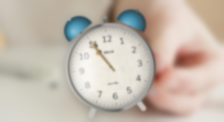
{"hour": 10, "minute": 55}
